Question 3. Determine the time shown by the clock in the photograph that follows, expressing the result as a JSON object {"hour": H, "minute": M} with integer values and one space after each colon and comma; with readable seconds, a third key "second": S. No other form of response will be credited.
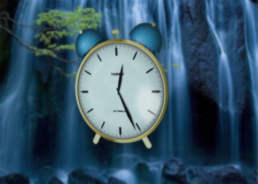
{"hour": 12, "minute": 26}
